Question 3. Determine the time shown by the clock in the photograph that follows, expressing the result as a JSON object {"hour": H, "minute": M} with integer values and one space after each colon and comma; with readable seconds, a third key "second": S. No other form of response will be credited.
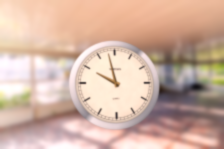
{"hour": 9, "minute": 58}
